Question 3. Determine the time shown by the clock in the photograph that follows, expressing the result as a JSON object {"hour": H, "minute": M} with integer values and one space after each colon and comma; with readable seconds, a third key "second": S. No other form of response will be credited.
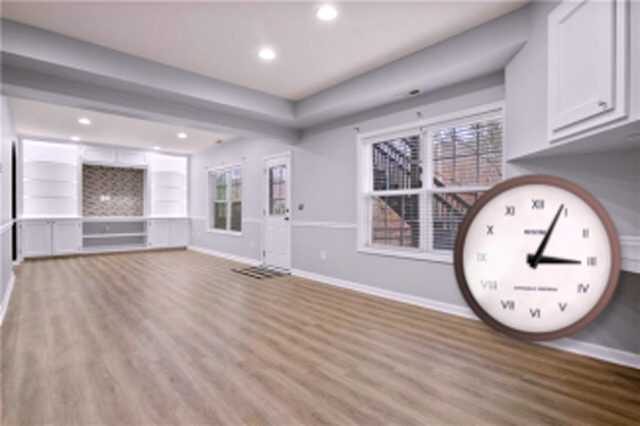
{"hour": 3, "minute": 4}
